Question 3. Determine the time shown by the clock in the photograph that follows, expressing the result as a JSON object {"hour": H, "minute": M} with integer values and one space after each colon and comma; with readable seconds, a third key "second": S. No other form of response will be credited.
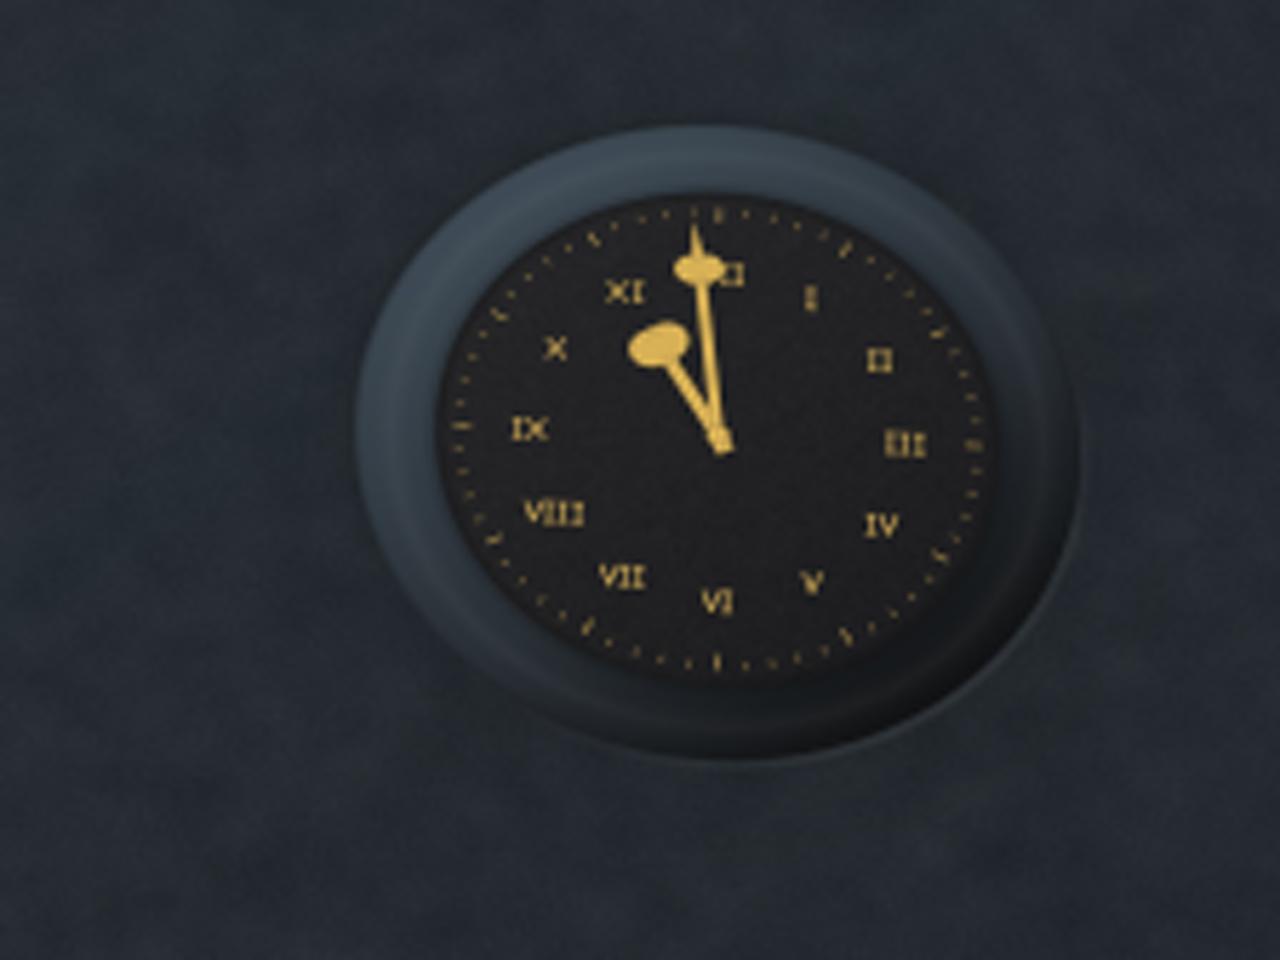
{"hour": 10, "minute": 59}
